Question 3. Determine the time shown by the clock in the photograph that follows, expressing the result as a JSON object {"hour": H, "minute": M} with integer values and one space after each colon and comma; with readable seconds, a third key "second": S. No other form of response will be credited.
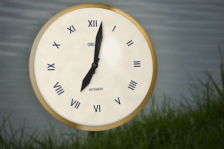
{"hour": 7, "minute": 2}
